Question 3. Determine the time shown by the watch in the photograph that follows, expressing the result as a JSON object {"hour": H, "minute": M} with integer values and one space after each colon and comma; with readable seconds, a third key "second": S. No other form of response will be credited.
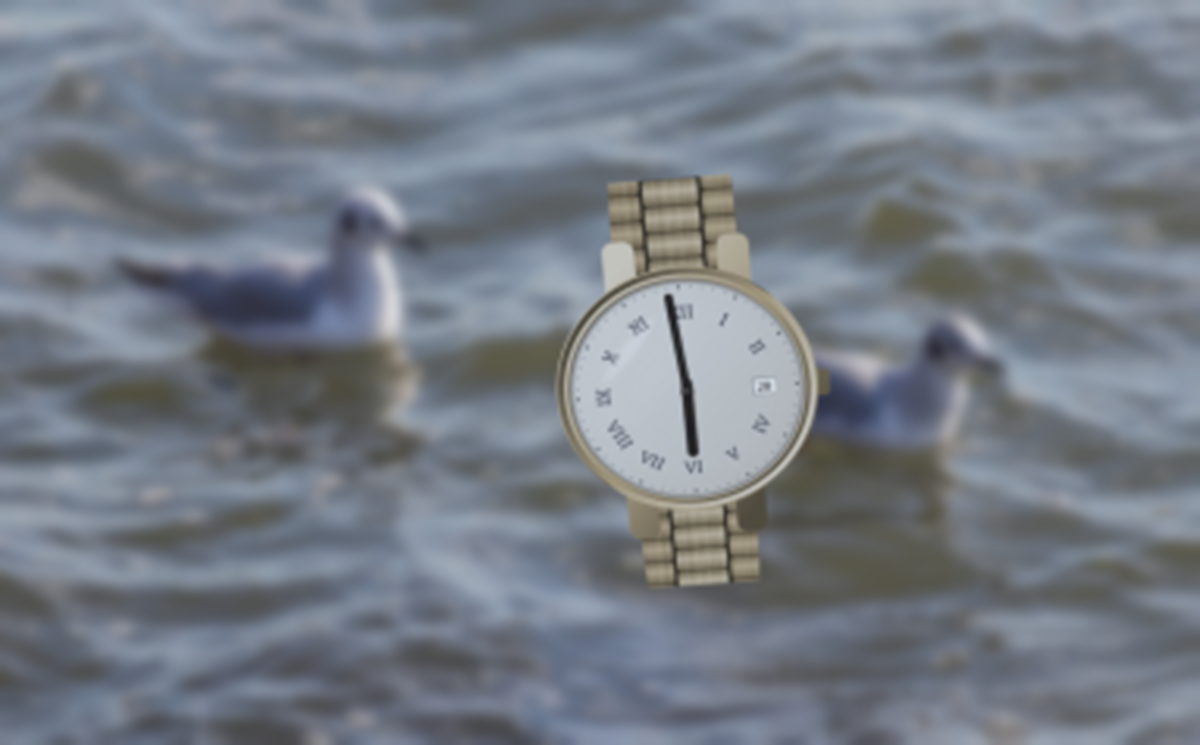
{"hour": 5, "minute": 59}
